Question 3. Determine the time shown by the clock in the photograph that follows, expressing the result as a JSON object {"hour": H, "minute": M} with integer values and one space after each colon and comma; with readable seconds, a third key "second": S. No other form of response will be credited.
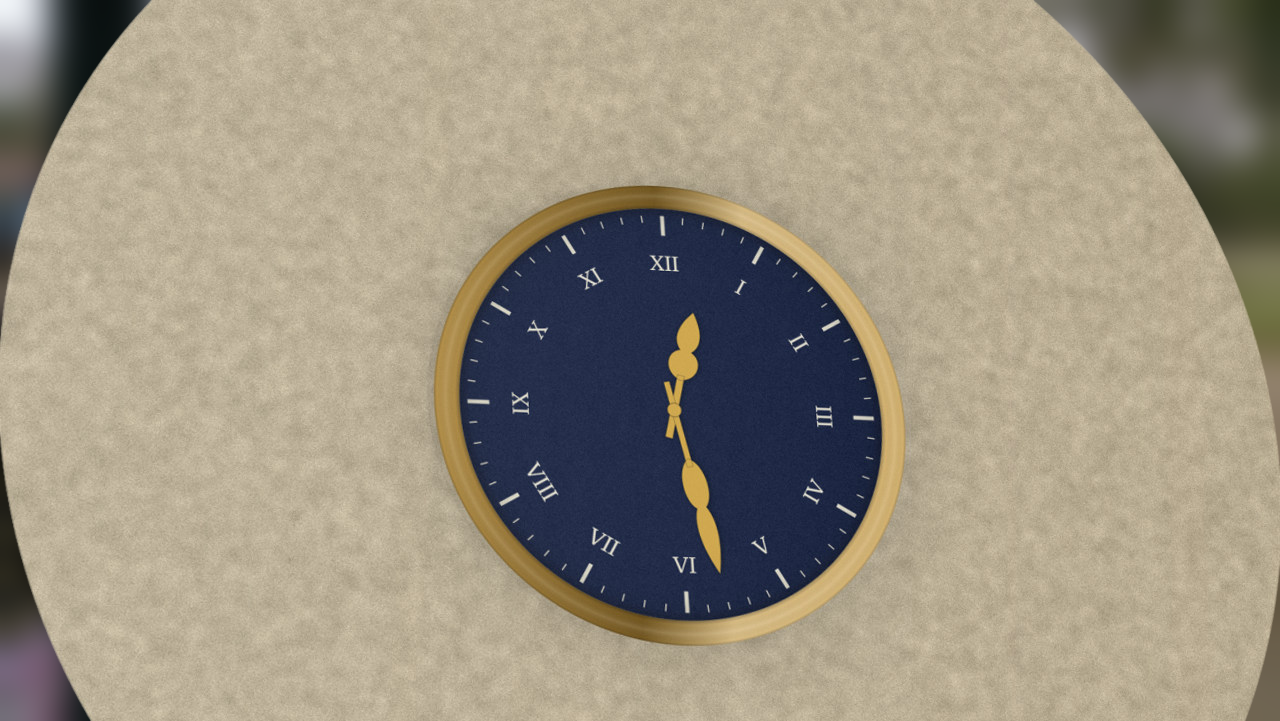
{"hour": 12, "minute": 28}
